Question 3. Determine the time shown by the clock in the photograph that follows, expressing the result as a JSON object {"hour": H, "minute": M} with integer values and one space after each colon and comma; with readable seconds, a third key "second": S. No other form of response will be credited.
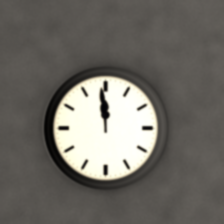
{"hour": 11, "minute": 59}
